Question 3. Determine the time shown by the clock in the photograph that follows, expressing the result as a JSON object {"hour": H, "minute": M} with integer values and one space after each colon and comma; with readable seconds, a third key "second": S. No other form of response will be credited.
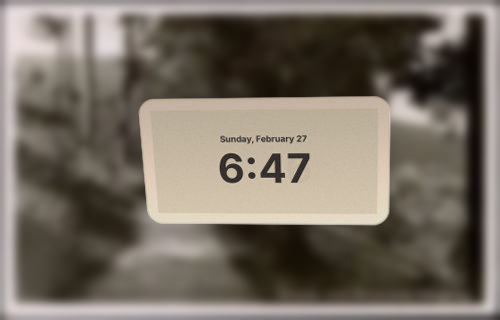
{"hour": 6, "minute": 47}
